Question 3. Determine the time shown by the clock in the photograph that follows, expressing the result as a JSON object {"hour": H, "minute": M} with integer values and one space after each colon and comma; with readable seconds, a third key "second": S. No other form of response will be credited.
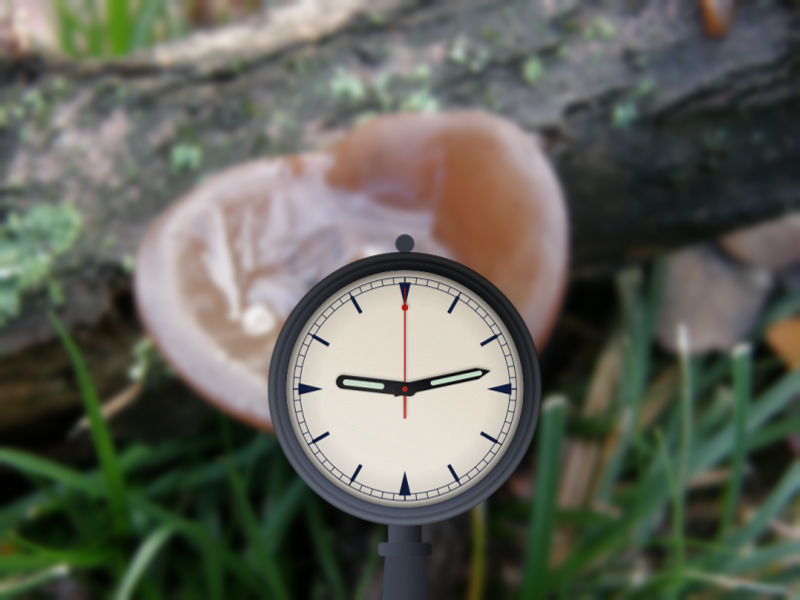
{"hour": 9, "minute": 13, "second": 0}
